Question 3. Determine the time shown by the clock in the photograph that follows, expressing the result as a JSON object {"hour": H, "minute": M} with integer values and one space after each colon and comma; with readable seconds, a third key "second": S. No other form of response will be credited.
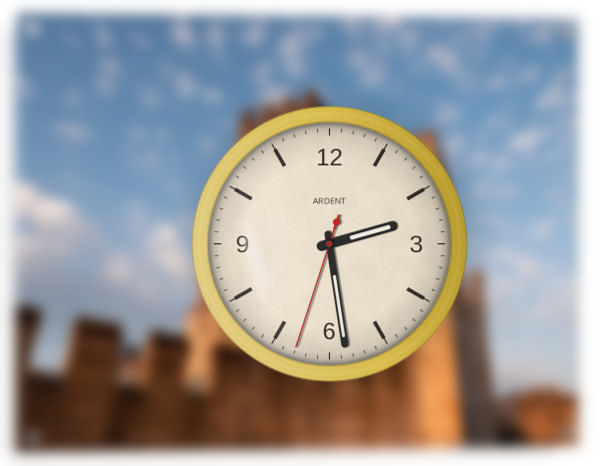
{"hour": 2, "minute": 28, "second": 33}
